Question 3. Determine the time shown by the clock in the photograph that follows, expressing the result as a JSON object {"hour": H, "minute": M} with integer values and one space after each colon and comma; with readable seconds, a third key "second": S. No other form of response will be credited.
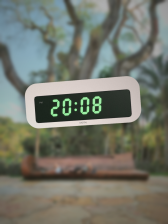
{"hour": 20, "minute": 8}
